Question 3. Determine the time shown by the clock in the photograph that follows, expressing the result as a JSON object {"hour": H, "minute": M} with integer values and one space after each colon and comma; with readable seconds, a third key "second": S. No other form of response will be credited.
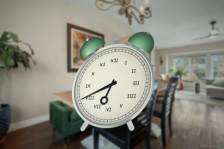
{"hour": 6, "minute": 41}
